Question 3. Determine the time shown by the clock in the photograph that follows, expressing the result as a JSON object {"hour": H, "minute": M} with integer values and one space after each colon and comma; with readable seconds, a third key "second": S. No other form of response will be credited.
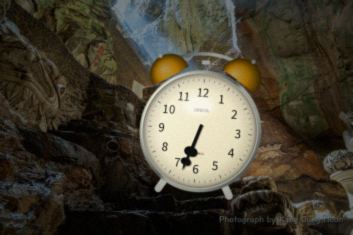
{"hour": 6, "minute": 33}
